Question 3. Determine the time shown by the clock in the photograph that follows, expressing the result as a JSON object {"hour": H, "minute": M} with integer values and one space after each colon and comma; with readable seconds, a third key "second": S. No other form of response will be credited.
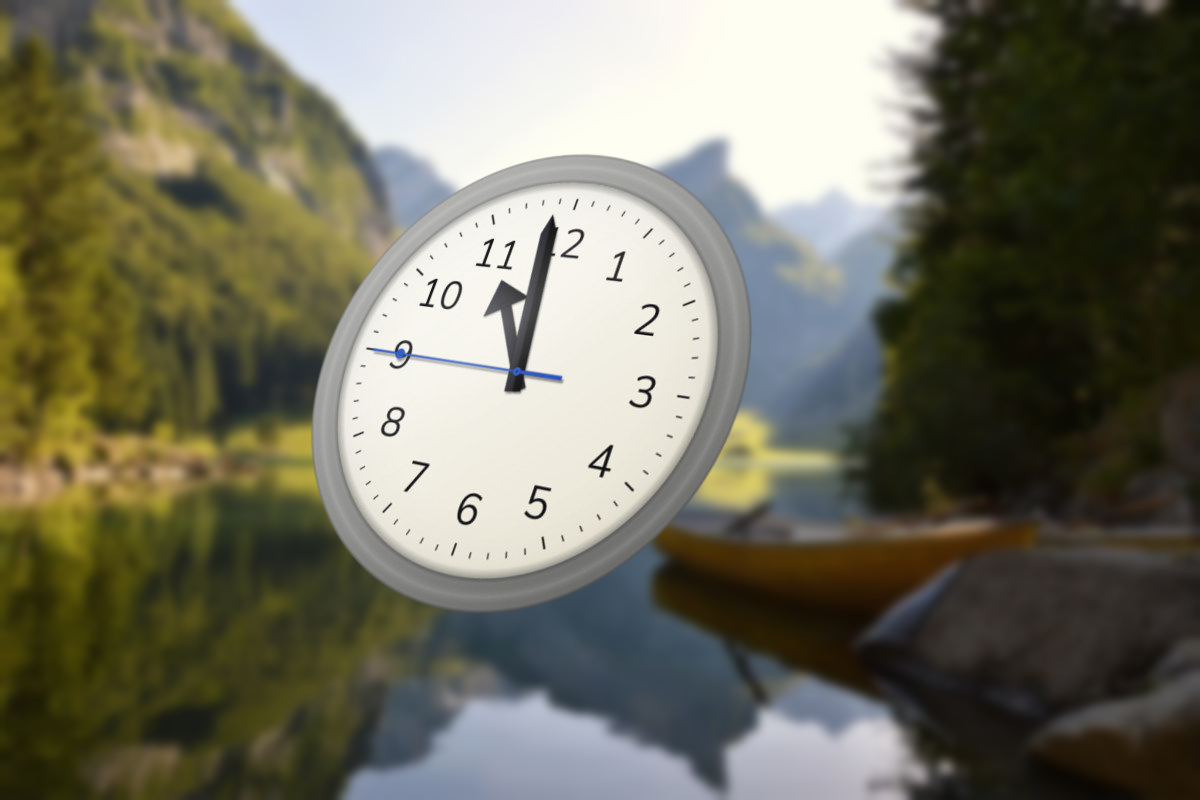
{"hour": 10, "minute": 58, "second": 45}
